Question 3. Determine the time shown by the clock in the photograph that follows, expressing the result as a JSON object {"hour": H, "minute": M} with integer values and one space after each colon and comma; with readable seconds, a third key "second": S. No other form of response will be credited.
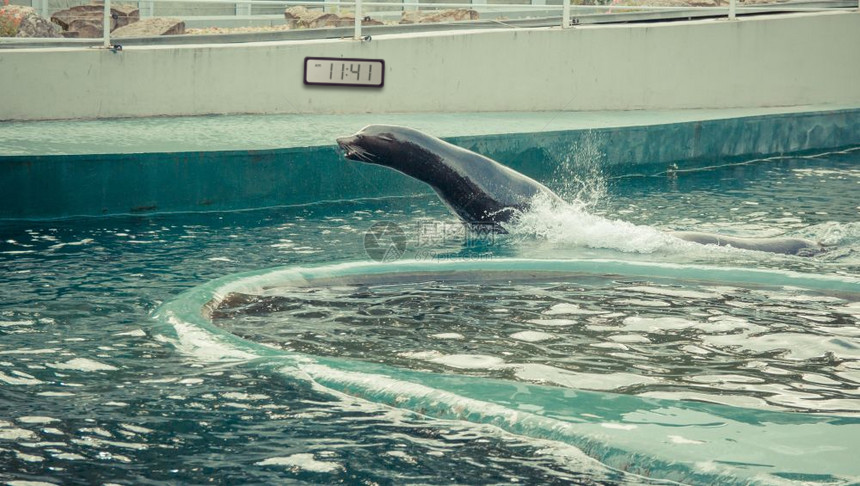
{"hour": 11, "minute": 41}
